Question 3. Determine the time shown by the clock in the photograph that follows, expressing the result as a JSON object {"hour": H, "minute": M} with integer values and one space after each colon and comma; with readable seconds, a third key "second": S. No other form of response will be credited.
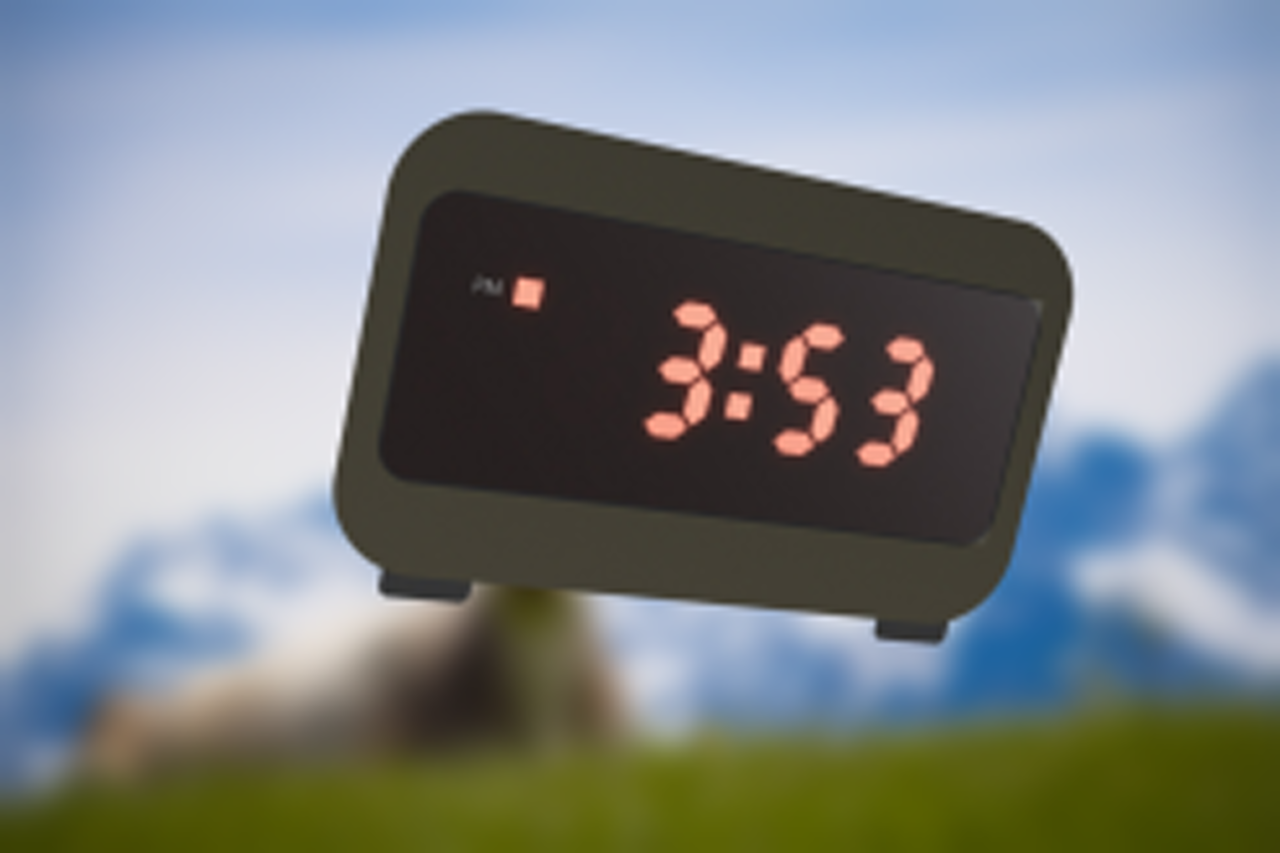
{"hour": 3, "minute": 53}
